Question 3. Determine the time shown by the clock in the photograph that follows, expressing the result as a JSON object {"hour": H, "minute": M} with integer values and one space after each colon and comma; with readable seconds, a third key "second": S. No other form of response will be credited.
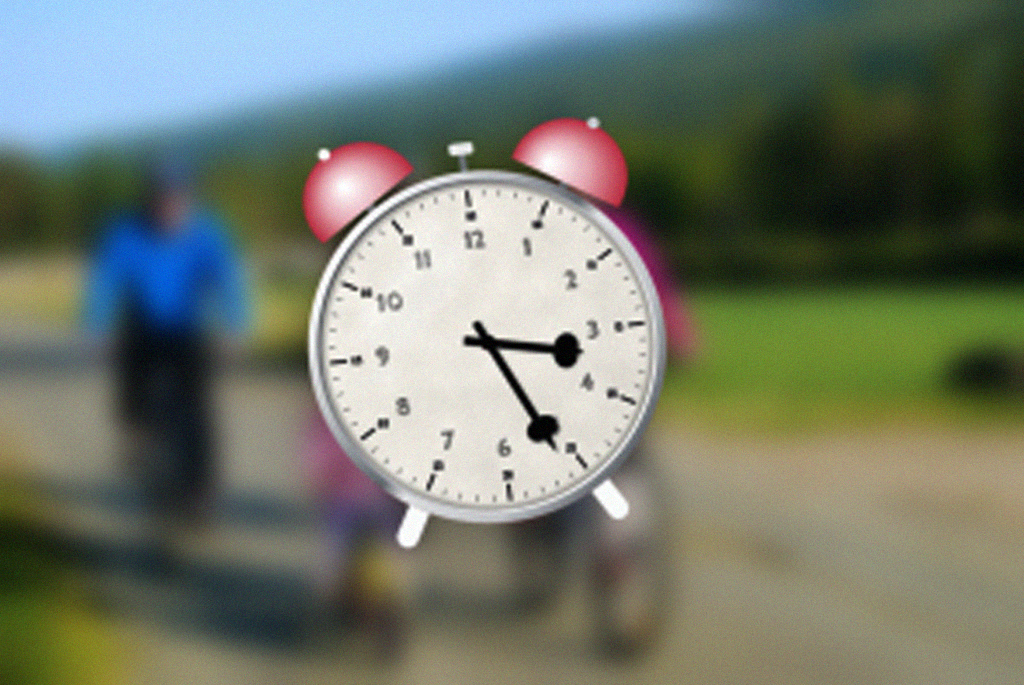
{"hour": 3, "minute": 26}
